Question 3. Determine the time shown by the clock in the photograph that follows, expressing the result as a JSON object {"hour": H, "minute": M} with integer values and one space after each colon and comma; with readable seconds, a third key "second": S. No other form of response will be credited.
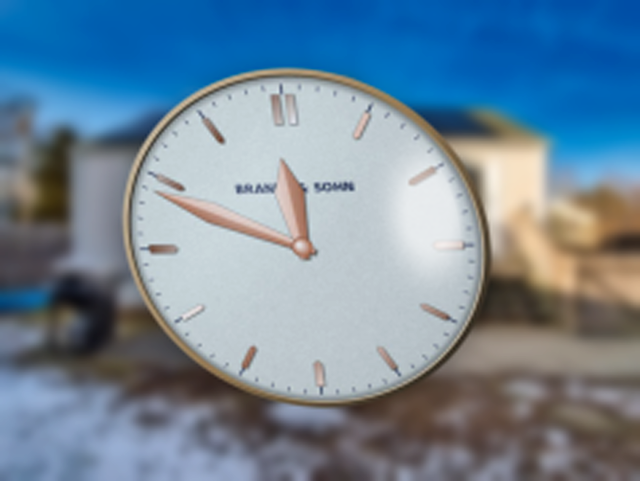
{"hour": 11, "minute": 49}
